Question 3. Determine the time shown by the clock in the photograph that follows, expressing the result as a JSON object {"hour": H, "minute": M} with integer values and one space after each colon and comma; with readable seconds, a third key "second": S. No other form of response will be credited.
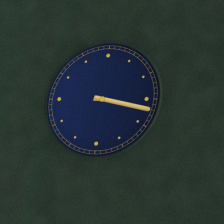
{"hour": 3, "minute": 17}
